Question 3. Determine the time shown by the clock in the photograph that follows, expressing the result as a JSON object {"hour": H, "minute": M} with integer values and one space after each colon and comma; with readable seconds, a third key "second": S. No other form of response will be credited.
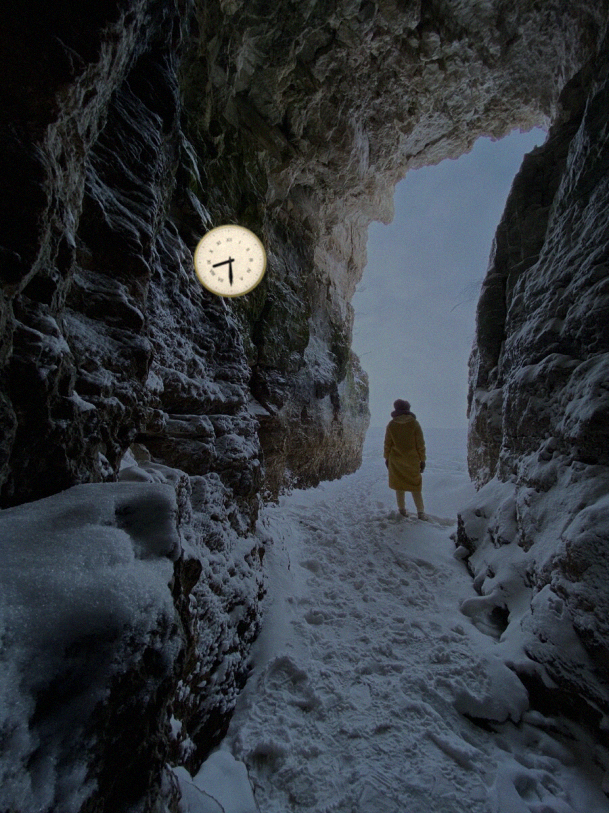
{"hour": 8, "minute": 30}
